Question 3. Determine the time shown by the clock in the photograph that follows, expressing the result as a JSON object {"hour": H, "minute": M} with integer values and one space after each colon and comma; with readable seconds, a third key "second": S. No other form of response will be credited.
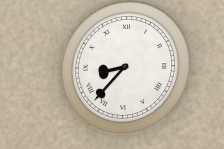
{"hour": 8, "minute": 37}
